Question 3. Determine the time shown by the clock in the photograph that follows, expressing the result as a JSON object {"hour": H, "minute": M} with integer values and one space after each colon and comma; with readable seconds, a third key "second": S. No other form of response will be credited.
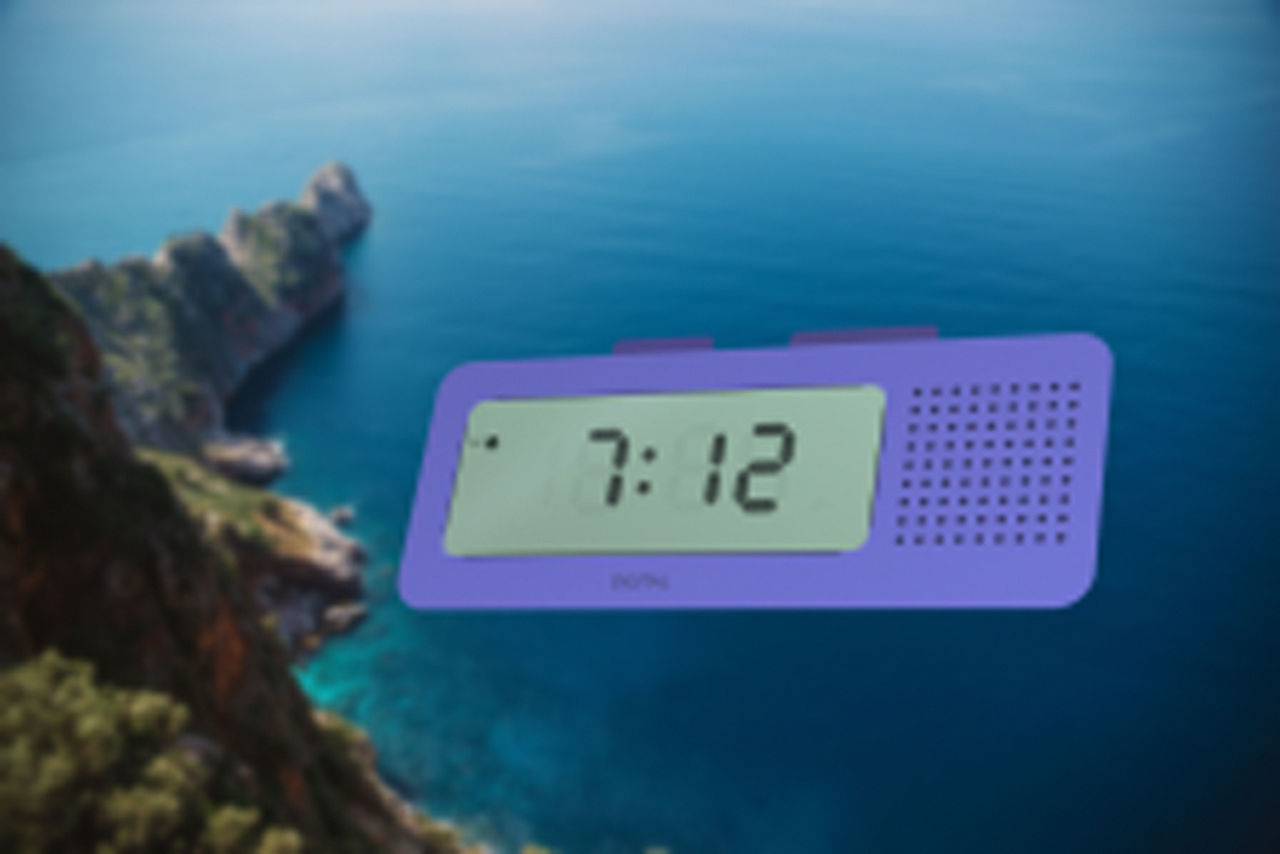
{"hour": 7, "minute": 12}
